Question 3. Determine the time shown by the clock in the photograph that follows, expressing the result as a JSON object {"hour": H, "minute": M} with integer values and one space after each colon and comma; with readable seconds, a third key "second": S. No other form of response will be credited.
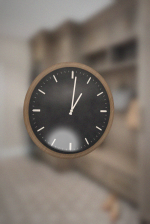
{"hour": 1, "minute": 1}
